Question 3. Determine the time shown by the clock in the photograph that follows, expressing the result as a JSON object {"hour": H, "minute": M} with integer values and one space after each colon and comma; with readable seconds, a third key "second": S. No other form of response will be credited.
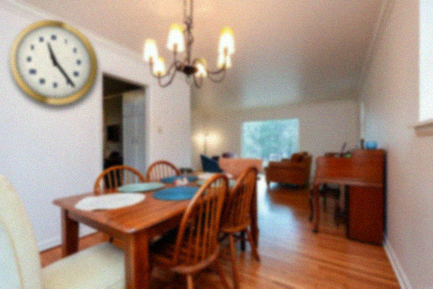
{"hour": 11, "minute": 24}
